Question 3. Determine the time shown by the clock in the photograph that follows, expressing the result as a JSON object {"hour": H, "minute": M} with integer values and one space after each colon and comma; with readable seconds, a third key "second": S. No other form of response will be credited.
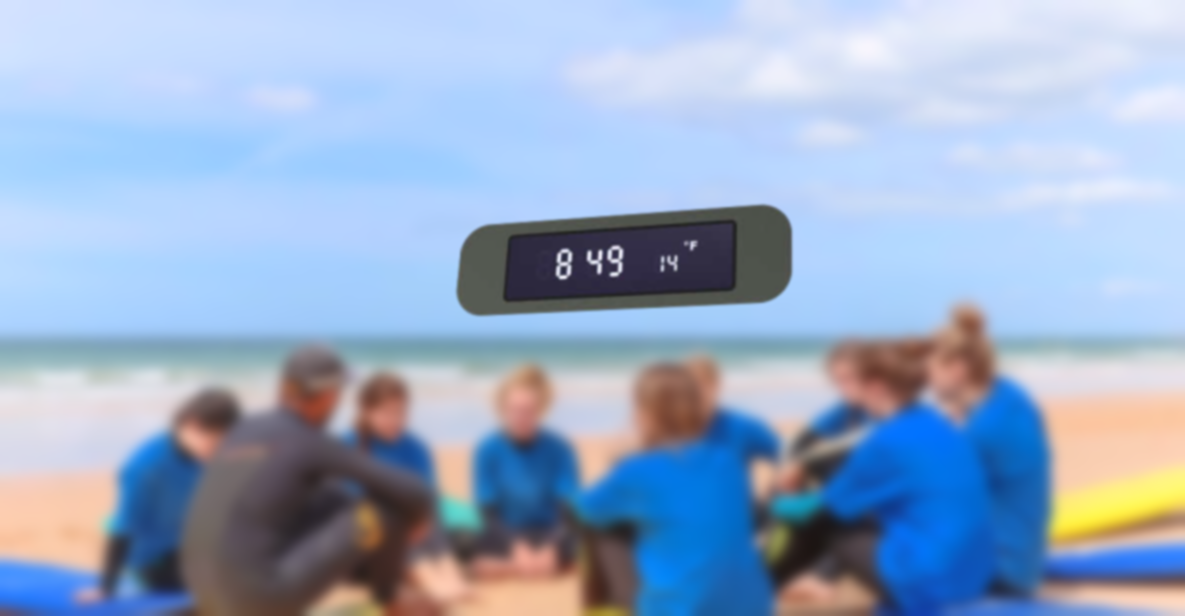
{"hour": 8, "minute": 49}
